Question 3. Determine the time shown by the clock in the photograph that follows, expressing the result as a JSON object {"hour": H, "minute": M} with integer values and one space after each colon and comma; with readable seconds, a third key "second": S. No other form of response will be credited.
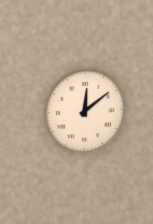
{"hour": 12, "minute": 9}
